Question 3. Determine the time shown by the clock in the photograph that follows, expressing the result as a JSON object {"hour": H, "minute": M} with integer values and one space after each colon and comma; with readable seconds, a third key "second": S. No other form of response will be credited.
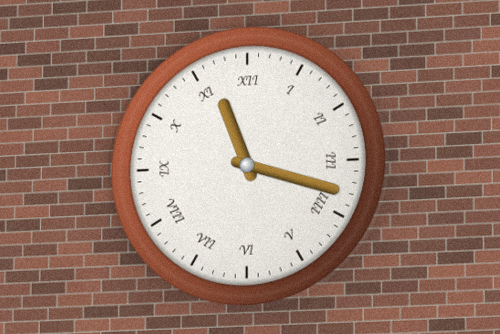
{"hour": 11, "minute": 18}
